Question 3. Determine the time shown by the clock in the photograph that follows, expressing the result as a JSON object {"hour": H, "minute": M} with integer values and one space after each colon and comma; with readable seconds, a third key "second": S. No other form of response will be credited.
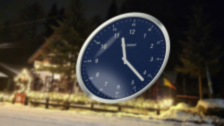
{"hour": 11, "minute": 22}
